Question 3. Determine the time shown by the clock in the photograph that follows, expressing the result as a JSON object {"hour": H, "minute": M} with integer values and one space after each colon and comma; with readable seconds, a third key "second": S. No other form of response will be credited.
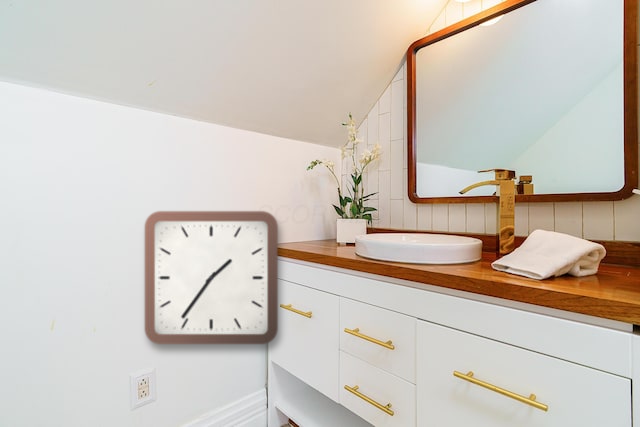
{"hour": 1, "minute": 36}
